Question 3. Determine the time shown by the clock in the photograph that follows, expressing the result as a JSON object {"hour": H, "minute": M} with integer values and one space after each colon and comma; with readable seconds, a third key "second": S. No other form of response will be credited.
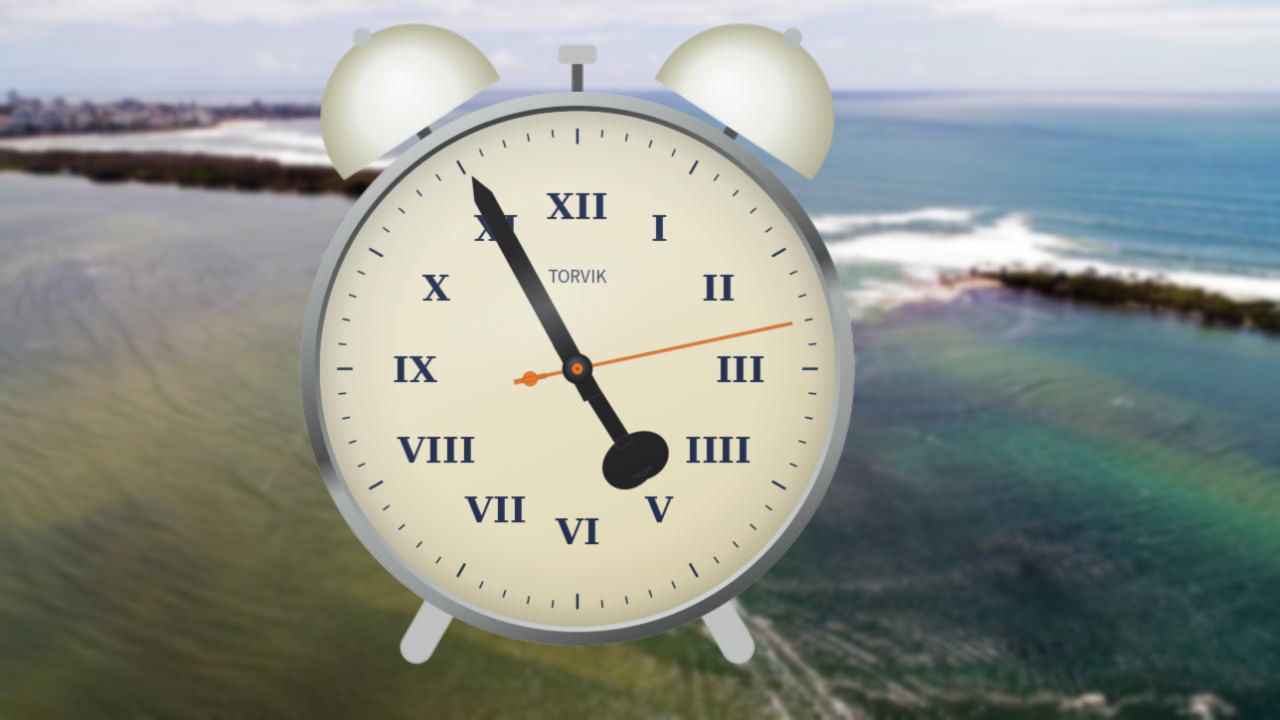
{"hour": 4, "minute": 55, "second": 13}
